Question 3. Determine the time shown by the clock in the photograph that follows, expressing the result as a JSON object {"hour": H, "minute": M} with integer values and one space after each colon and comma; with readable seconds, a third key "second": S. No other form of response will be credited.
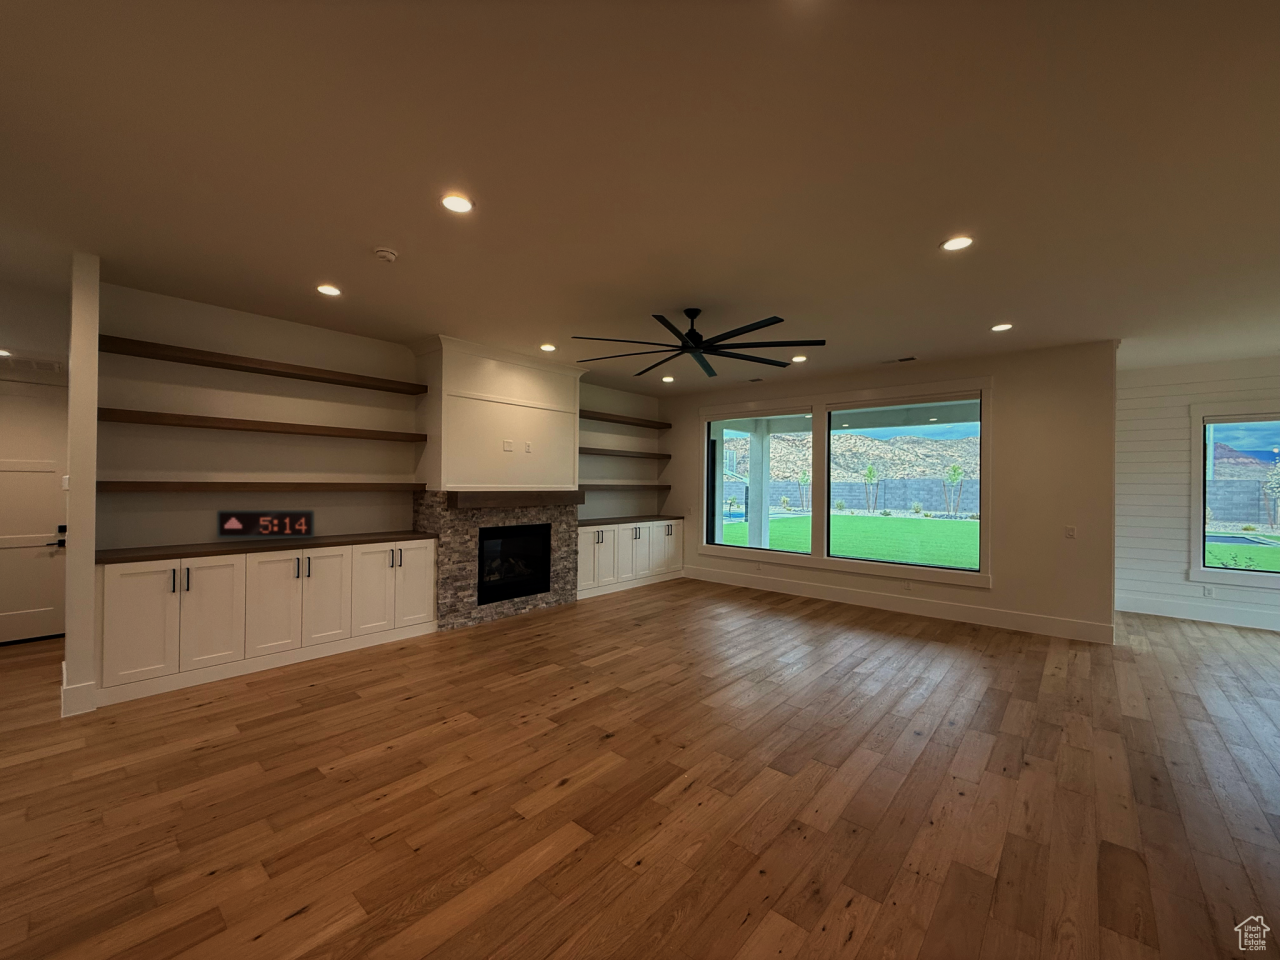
{"hour": 5, "minute": 14}
